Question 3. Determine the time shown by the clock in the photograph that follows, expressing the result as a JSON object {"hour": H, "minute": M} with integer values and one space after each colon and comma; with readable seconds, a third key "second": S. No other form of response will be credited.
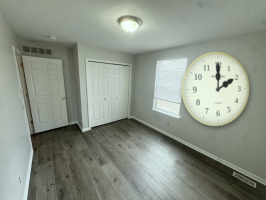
{"hour": 2, "minute": 0}
